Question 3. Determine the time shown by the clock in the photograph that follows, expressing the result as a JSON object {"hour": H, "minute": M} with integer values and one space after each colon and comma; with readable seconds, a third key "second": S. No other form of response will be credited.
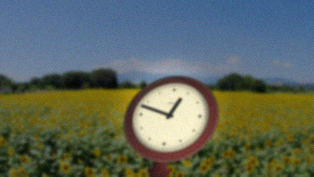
{"hour": 12, "minute": 48}
